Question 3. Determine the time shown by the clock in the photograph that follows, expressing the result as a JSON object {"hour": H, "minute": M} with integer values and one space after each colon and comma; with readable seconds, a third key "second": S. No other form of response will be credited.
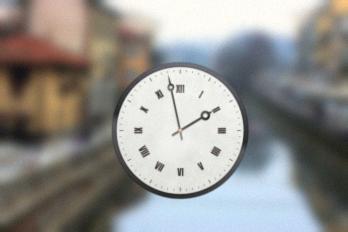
{"hour": 1, "minute": 58}
